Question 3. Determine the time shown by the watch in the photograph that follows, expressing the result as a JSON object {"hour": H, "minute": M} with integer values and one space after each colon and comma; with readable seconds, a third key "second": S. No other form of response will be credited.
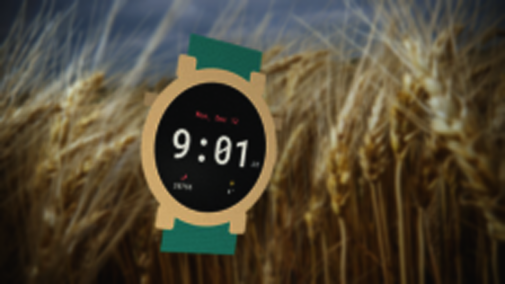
{"hour": 9, "minute": 1}
